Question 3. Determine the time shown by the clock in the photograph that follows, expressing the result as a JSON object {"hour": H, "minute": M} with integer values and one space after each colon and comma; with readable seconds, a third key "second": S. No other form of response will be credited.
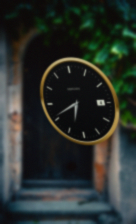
{"hour": 6, "minute": 41}
